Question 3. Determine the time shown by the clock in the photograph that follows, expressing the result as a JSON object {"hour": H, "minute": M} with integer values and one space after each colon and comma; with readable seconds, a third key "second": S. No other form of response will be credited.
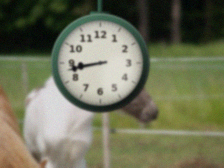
{"hour": 8, "minute": 43}
